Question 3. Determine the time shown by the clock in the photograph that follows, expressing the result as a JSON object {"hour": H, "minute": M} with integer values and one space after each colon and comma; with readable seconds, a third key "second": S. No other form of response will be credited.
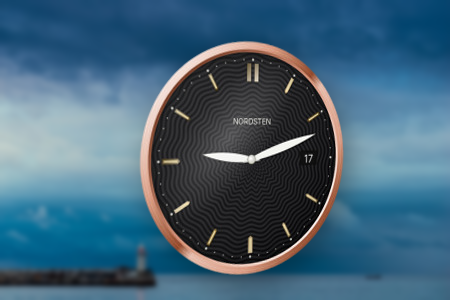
{"hour": 9, "minute": 12}
